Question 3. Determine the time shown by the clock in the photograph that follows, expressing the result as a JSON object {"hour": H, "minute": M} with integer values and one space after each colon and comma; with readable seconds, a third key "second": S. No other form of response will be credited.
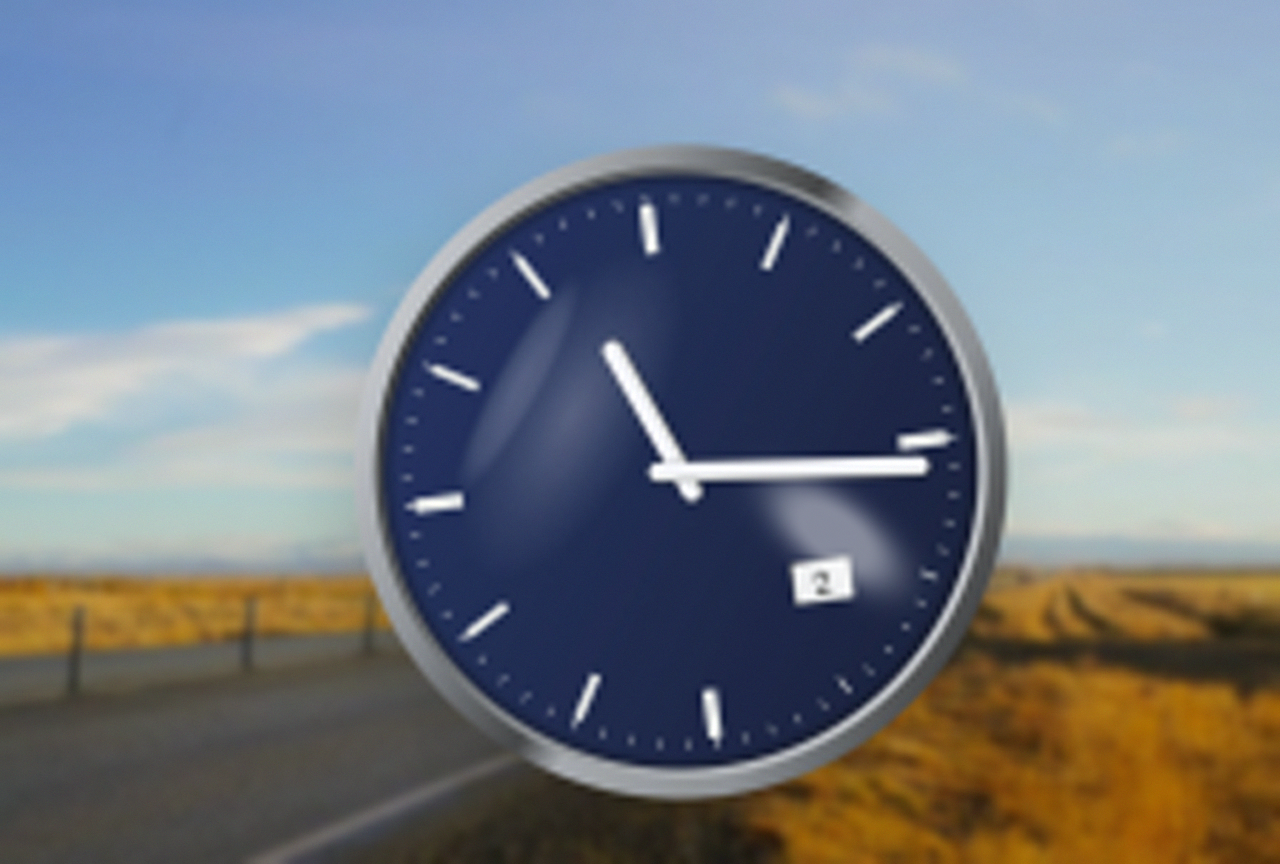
{"hour": 11, "minute": 16}
